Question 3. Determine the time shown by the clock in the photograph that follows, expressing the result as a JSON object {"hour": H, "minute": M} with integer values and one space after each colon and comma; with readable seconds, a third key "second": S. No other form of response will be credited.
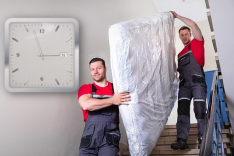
{"hour": 2, "minute": 57}
